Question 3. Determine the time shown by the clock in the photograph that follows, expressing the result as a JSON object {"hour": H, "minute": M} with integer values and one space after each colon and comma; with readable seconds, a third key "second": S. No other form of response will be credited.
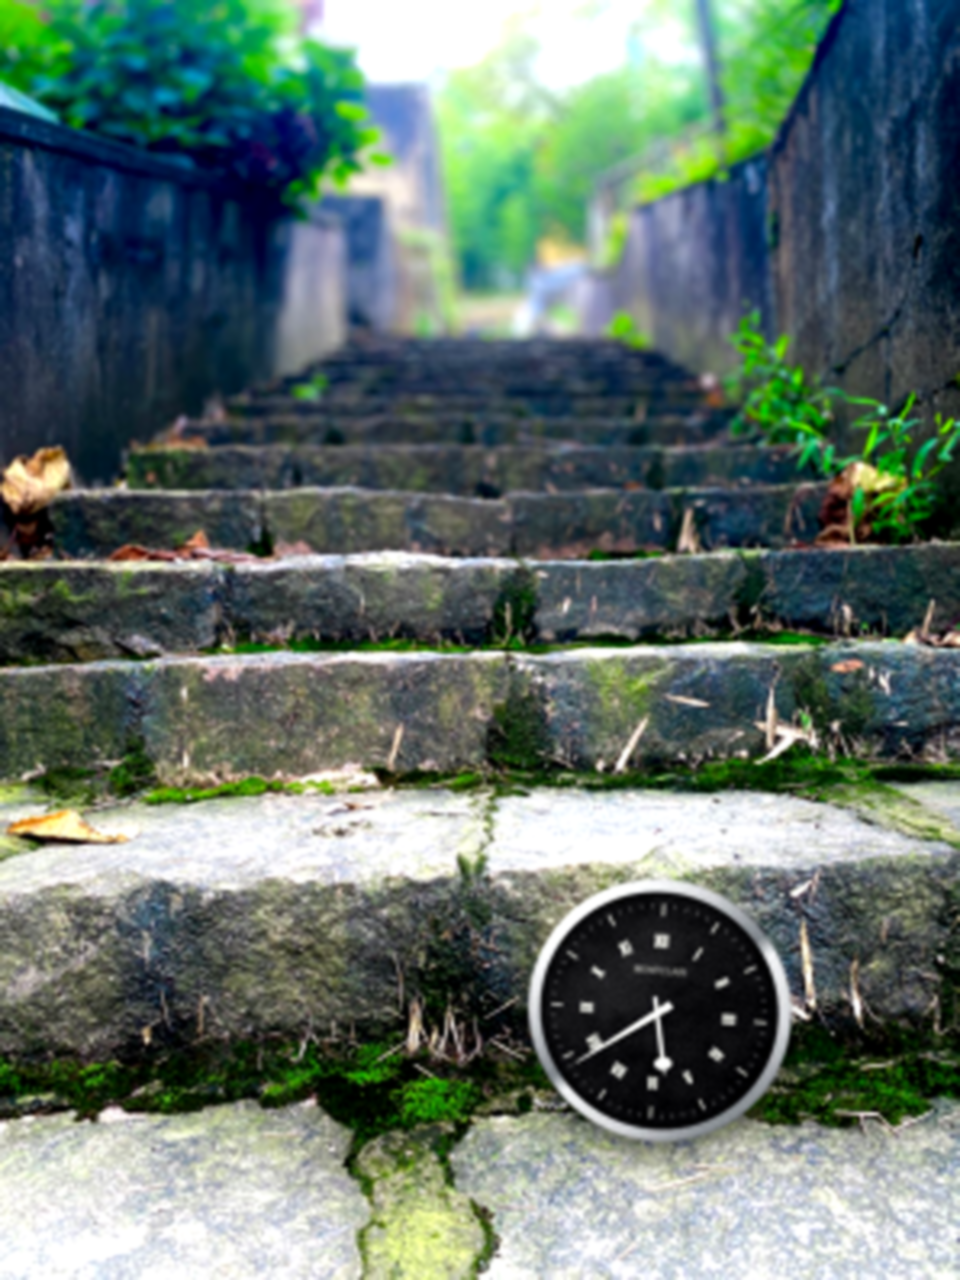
{"hour": 5, "minute": 39}
